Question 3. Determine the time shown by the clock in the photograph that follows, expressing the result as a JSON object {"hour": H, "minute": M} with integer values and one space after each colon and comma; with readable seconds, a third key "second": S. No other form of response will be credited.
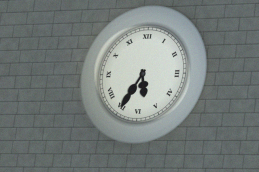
{"hour": 5, "minute": 35}
